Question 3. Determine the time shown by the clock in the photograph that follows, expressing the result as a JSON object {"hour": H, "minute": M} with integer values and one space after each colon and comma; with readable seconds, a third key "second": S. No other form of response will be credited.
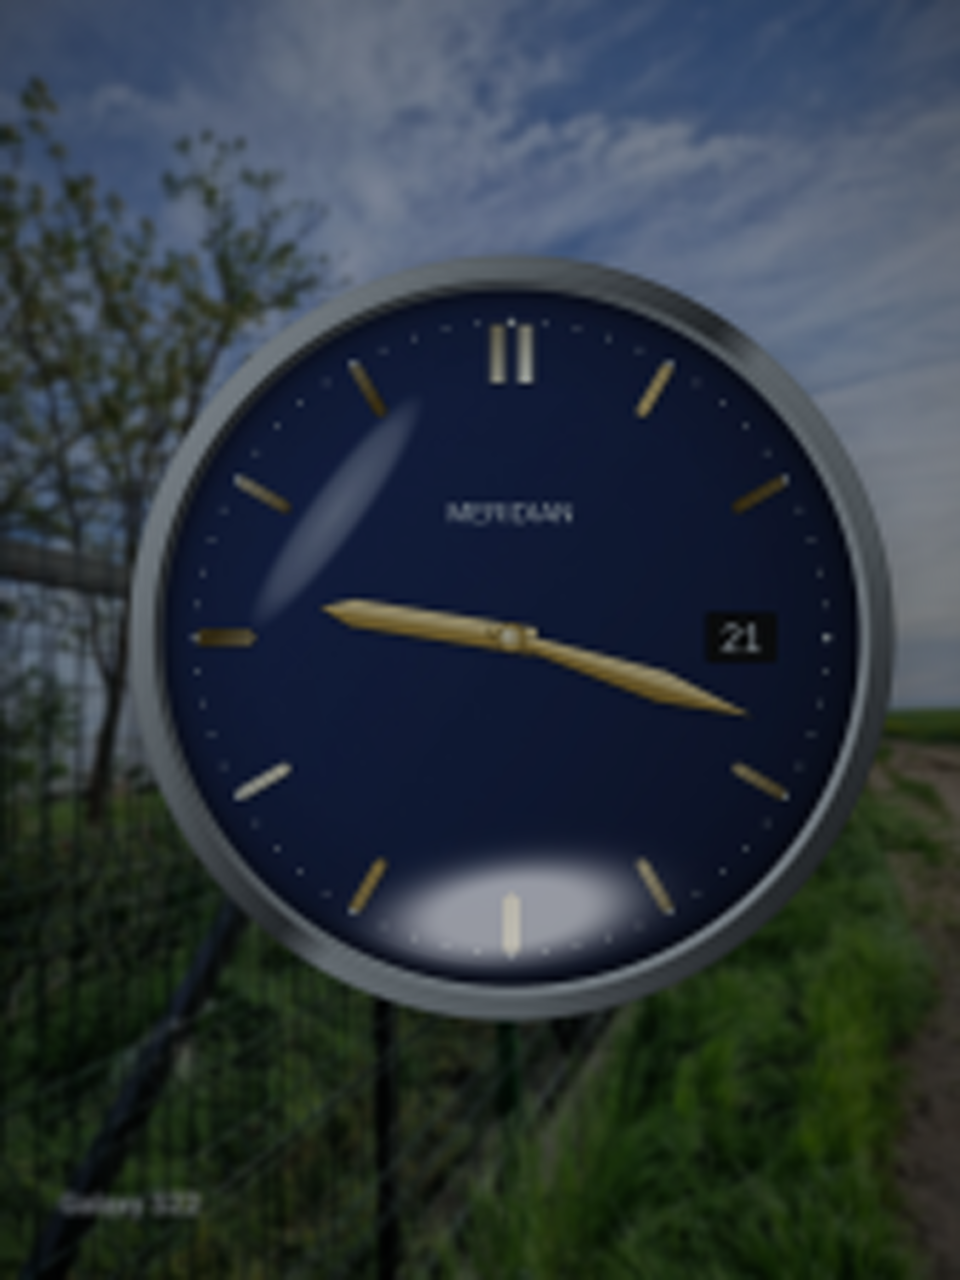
{"hour": 9, "minute": 18}
